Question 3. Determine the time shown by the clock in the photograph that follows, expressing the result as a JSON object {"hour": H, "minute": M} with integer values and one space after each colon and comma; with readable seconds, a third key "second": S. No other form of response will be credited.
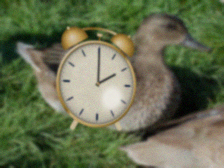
{"hour": 2, "minute": 0}
